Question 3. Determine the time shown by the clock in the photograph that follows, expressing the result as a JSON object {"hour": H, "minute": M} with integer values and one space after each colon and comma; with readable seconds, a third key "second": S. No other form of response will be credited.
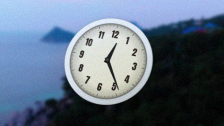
{"hour": 12, "minute": 24}
